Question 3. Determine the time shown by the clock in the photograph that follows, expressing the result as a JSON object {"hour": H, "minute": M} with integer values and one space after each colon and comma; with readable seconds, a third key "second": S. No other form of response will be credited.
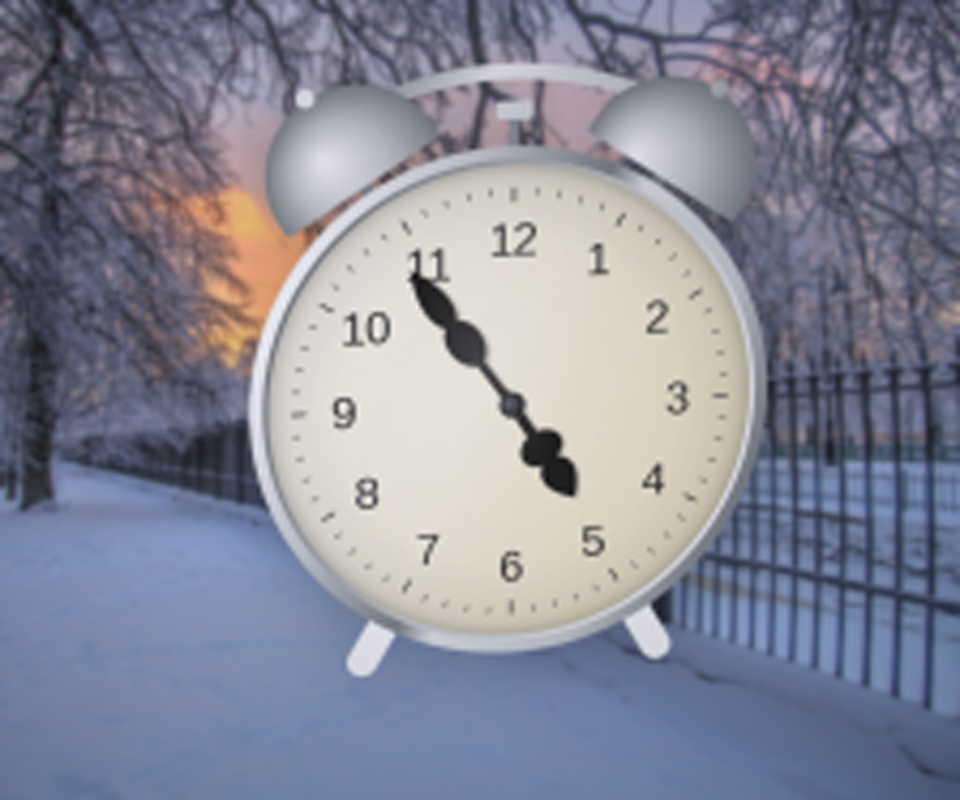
{"hour": 4, "minute": 54}
